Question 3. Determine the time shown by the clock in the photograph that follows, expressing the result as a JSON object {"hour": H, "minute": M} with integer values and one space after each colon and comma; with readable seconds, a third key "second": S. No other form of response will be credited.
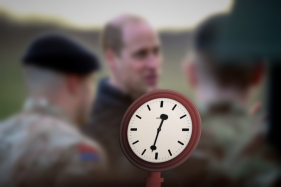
{"hour": 12, "minute": 32}
